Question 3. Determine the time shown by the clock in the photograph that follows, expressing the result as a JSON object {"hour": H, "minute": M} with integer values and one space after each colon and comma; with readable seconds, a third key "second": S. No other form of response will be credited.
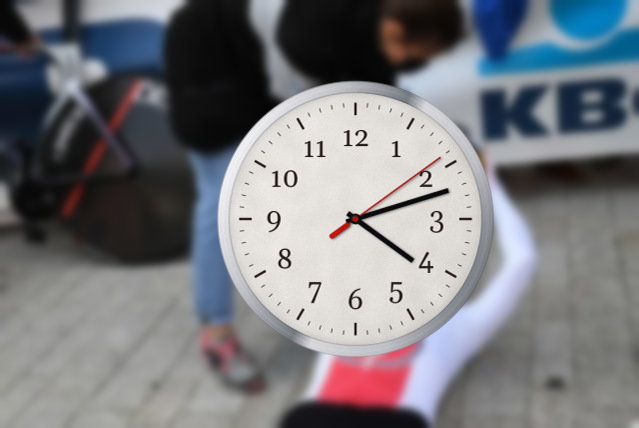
{"hour": 4, "minute": 12, "second": 9}
